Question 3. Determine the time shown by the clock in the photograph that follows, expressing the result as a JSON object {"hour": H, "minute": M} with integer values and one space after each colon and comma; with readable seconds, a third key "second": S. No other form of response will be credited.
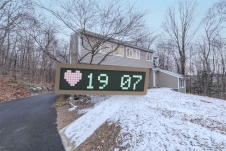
{"hour": 19, "minute": 7}
